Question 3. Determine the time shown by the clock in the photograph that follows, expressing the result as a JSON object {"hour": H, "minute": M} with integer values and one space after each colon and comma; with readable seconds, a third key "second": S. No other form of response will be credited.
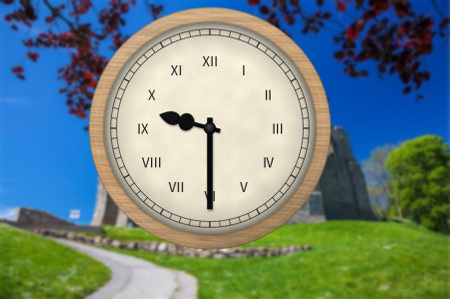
{"hour": 9, "minute": 30}
